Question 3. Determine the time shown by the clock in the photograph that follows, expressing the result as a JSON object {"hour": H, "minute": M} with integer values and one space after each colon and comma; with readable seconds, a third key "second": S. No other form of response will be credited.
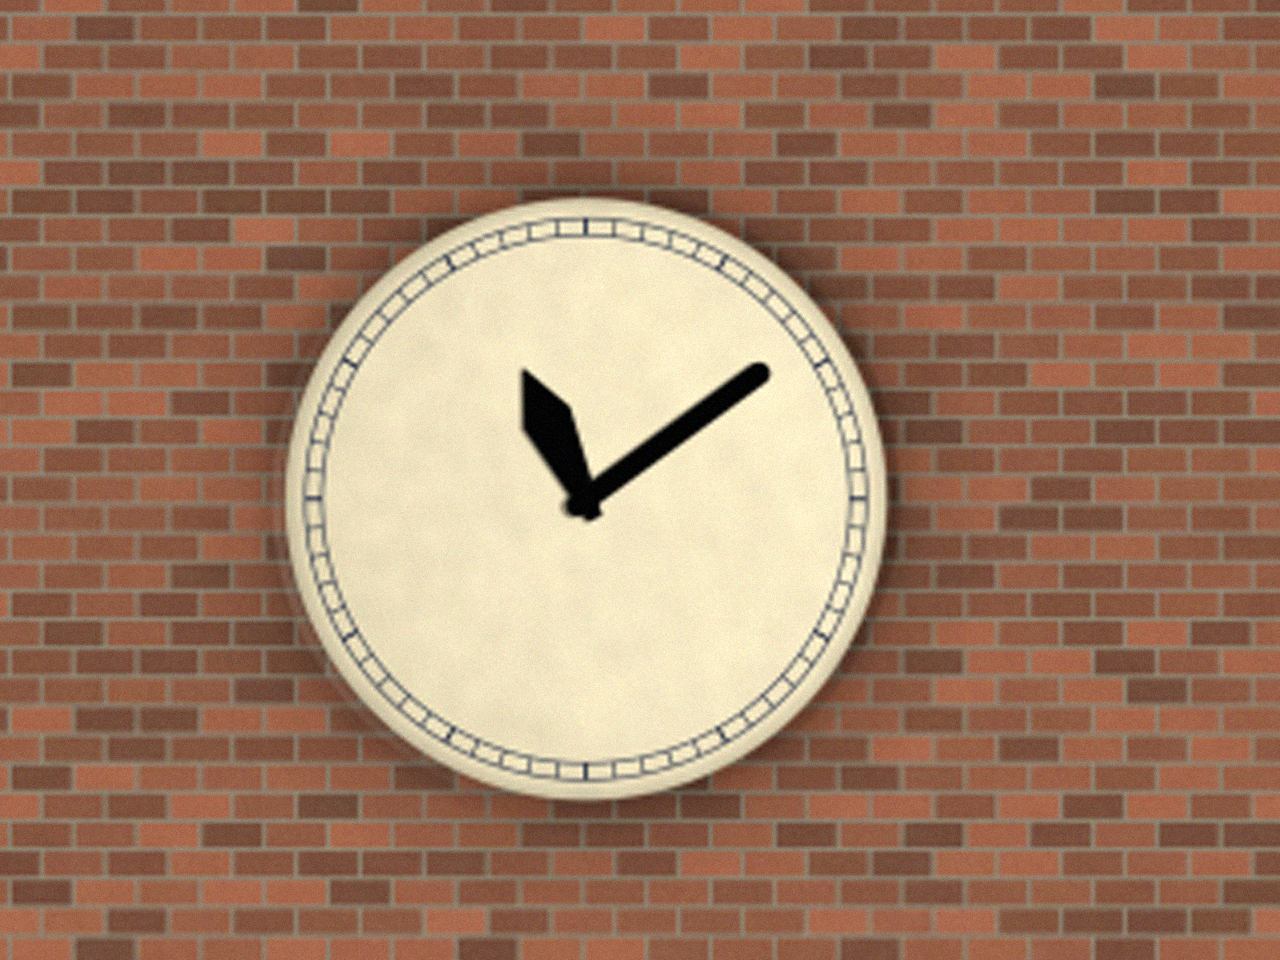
{"hour": 11, "minute": 9}
